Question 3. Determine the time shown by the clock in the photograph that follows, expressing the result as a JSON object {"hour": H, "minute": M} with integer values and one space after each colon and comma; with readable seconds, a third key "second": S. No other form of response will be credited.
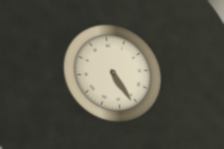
{"hour": 5, "minute": 26}
